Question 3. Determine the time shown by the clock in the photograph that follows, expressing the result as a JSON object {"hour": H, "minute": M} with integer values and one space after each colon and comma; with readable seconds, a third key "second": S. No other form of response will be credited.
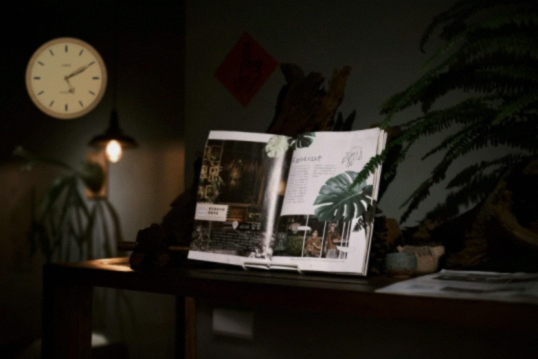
{"hour": 5, "minute": 10}
